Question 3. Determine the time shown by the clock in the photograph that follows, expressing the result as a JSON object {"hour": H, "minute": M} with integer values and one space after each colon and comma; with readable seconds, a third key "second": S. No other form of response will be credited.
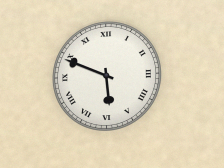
{"hour": 5, "minute": 49}
